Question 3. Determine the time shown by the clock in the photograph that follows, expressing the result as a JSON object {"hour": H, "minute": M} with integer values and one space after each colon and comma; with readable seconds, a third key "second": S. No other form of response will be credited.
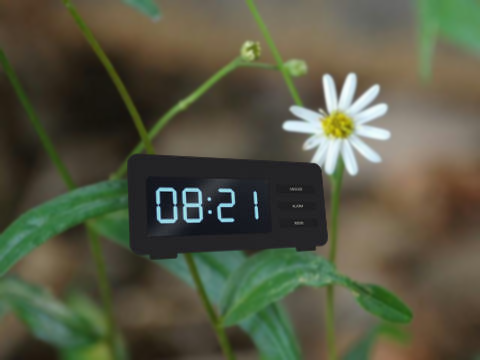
{"hour": 8, "minute": 21}
